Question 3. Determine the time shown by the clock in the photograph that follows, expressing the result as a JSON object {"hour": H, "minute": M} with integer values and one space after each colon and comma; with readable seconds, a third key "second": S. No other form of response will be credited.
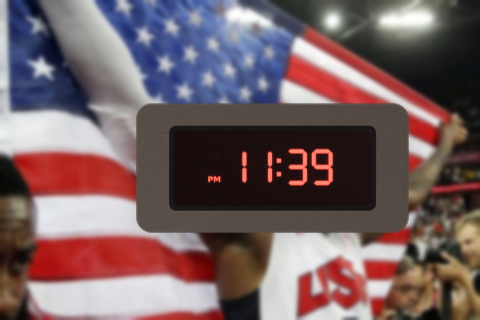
{"hour": 11, "minute": 39}
